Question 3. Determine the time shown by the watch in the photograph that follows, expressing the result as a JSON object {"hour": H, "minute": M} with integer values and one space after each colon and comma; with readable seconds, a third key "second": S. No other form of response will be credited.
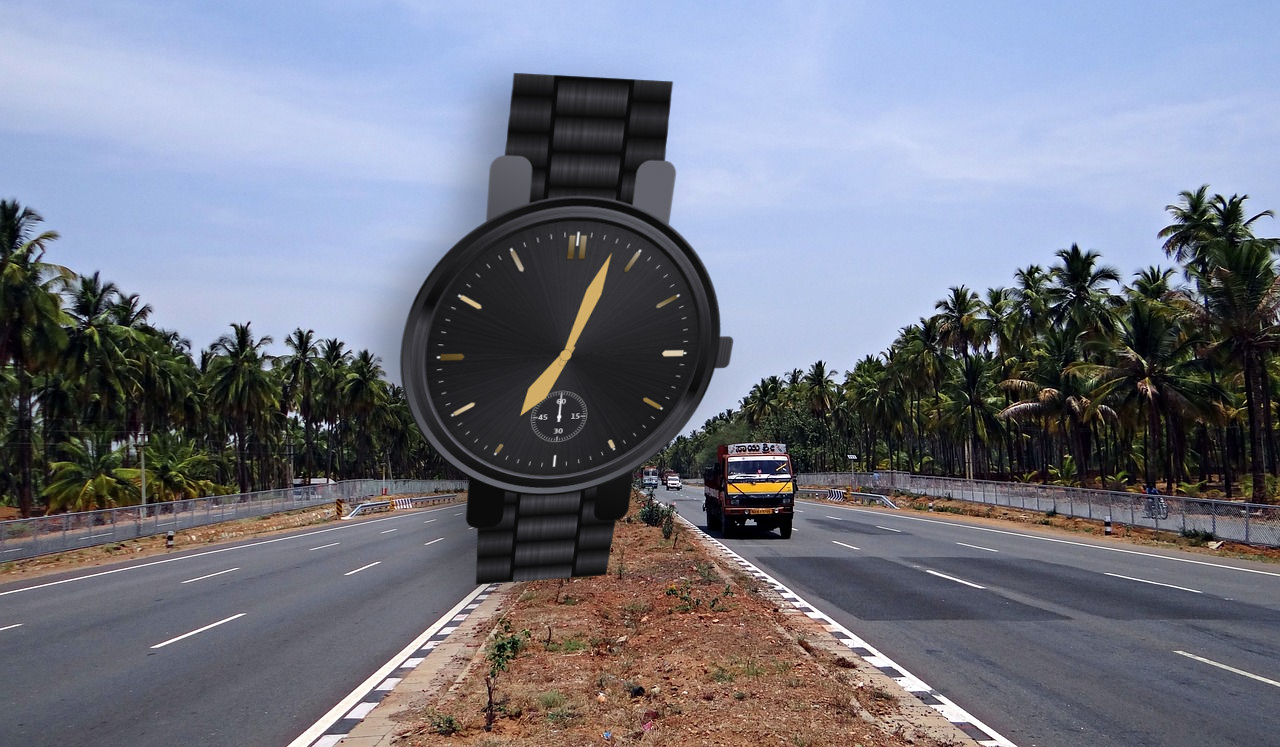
{"hour": 7, "minute": 3}
